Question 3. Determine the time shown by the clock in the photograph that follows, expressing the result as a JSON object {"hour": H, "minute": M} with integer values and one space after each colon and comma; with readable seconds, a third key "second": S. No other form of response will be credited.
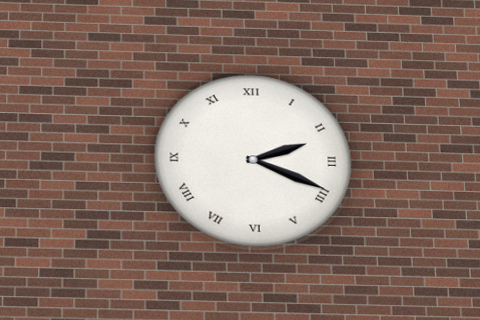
{"hour": 2, "minute": 19}
